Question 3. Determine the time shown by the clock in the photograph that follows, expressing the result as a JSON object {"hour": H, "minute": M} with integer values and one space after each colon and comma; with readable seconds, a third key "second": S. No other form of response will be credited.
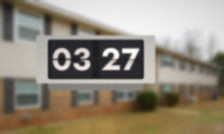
{"hour": 3, "minute": 27}
